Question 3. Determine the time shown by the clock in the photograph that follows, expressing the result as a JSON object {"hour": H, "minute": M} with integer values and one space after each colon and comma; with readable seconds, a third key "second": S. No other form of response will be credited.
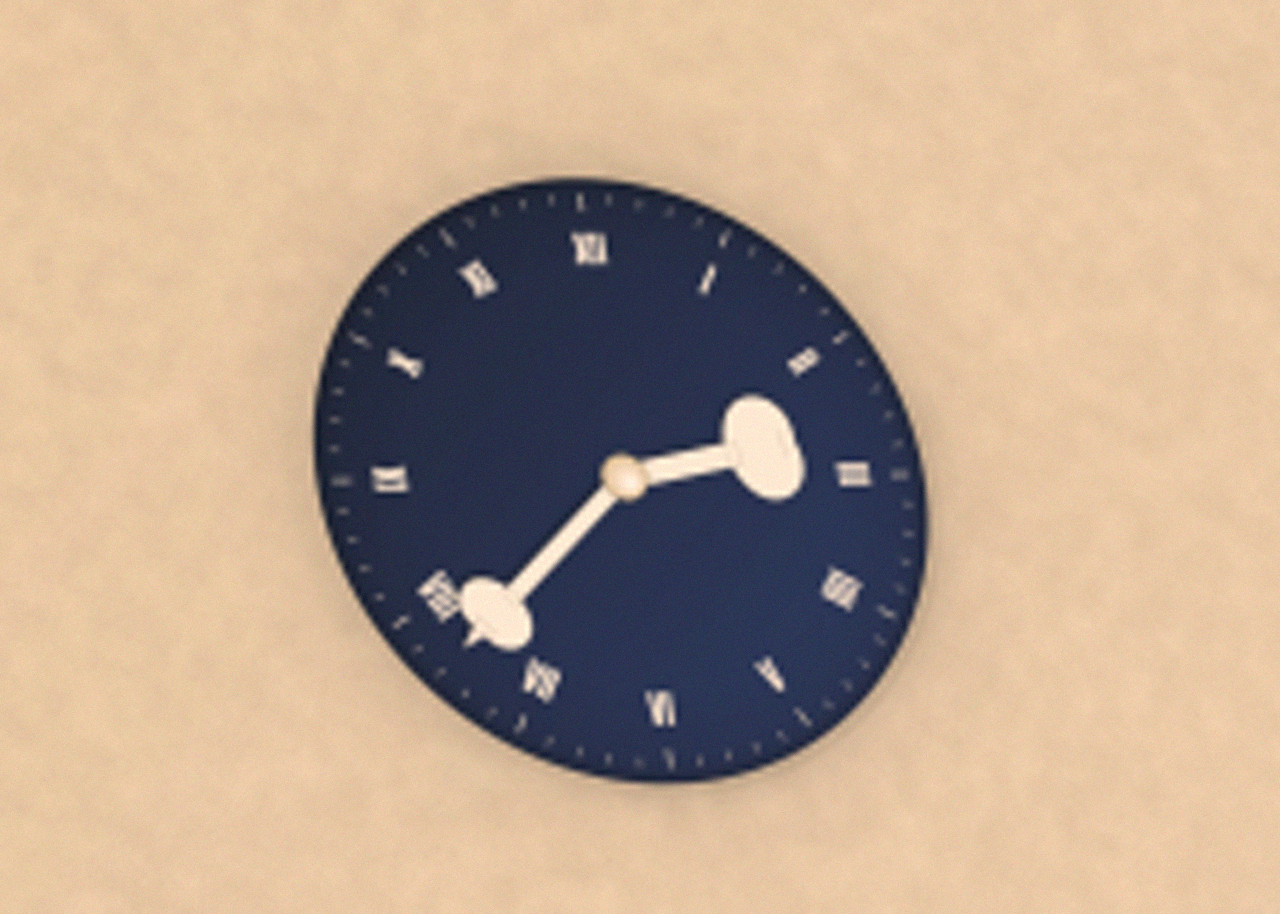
{"hour": 2, "minute": 38}
